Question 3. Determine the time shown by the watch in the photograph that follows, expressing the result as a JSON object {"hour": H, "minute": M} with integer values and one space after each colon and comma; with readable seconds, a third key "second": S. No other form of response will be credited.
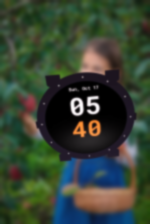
{"hour": 5, "minute": 40}
